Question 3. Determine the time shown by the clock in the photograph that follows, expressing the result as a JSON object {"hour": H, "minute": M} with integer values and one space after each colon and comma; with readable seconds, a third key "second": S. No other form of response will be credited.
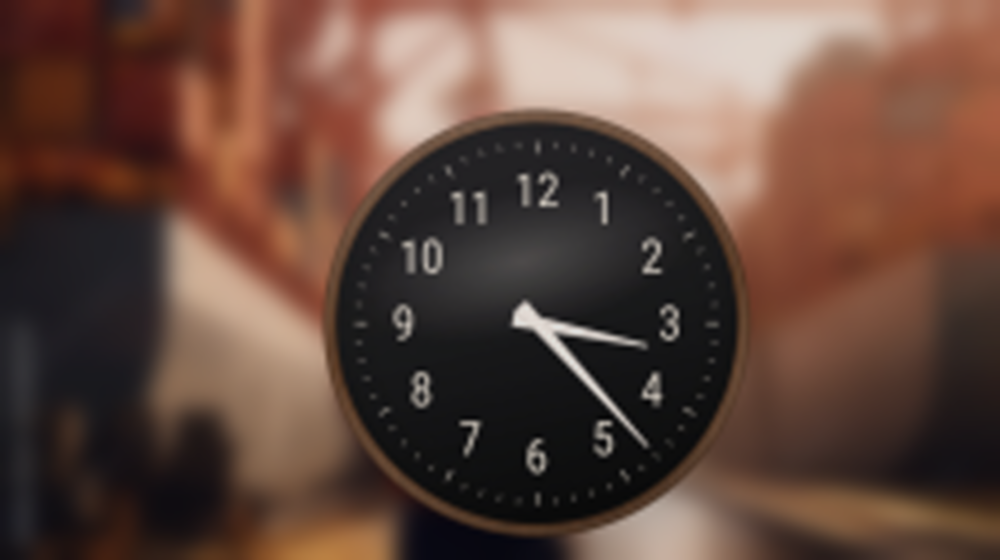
{"hour": 3, "minute": 23}
